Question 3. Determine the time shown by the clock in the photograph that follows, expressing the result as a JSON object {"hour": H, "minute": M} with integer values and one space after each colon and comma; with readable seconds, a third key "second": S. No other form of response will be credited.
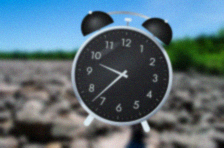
{"hour": 9, "minute": 37}
